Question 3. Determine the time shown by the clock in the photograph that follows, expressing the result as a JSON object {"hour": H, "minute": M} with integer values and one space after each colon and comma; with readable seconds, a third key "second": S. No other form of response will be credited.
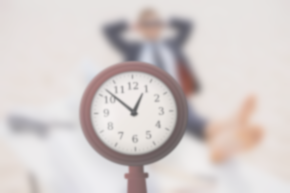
{"hour": 12, "minute": 52}
